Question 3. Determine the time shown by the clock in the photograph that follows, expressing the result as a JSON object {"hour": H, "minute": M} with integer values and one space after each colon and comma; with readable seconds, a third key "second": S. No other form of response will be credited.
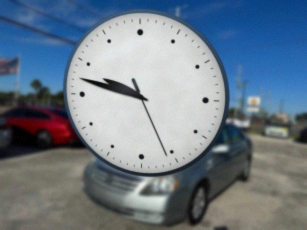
{"hour": 9, "minute": 47, "second": 26}
